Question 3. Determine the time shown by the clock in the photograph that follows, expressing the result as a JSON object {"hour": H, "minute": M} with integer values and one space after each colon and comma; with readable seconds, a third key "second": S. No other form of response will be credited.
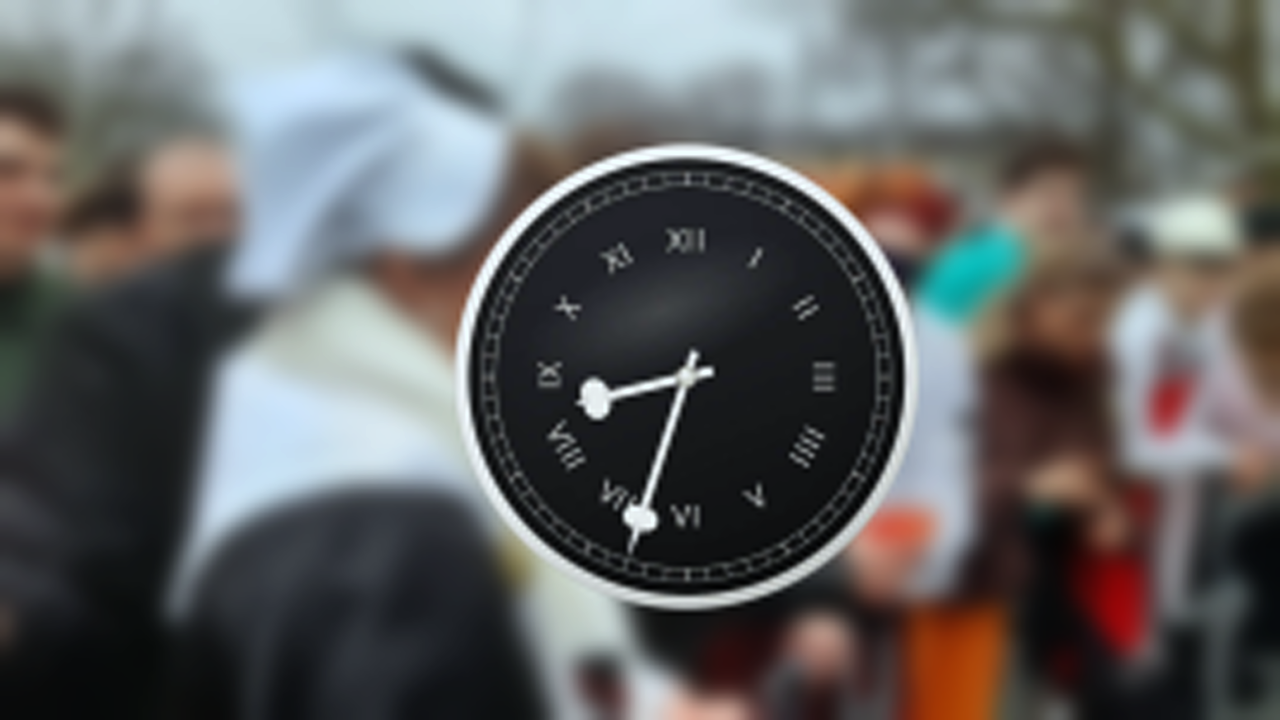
{"hour": 8, "minute": 33}
